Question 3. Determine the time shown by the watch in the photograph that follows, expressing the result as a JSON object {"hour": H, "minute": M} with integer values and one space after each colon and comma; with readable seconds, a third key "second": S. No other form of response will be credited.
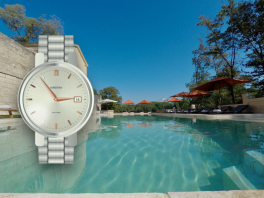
{"hour": 2, "minute": 54}
